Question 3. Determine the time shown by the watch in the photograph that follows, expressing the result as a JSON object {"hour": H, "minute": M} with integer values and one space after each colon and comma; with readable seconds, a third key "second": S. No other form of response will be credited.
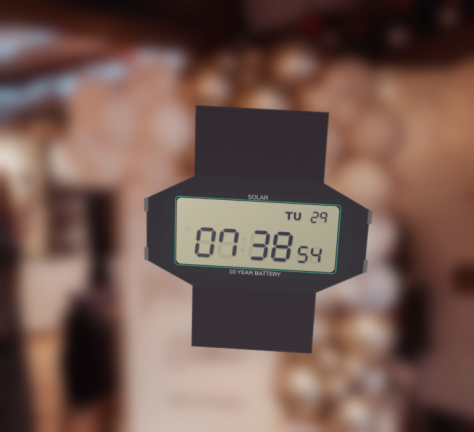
{"hour": 7, "minute": 38, "second": 54}
